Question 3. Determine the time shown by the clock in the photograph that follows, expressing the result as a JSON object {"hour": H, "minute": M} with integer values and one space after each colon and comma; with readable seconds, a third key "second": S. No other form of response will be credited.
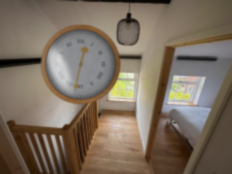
{"hour": 12, "minute": 32}
